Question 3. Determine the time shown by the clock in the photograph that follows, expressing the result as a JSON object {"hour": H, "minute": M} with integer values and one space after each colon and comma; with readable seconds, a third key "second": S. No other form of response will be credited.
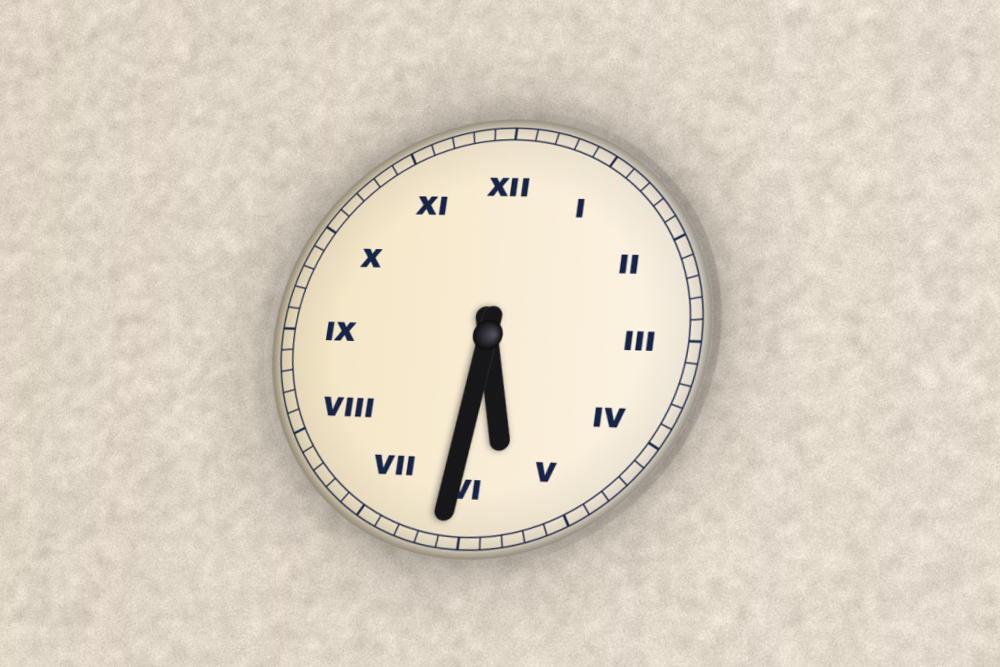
{"hour": 5, "minute": 31}
